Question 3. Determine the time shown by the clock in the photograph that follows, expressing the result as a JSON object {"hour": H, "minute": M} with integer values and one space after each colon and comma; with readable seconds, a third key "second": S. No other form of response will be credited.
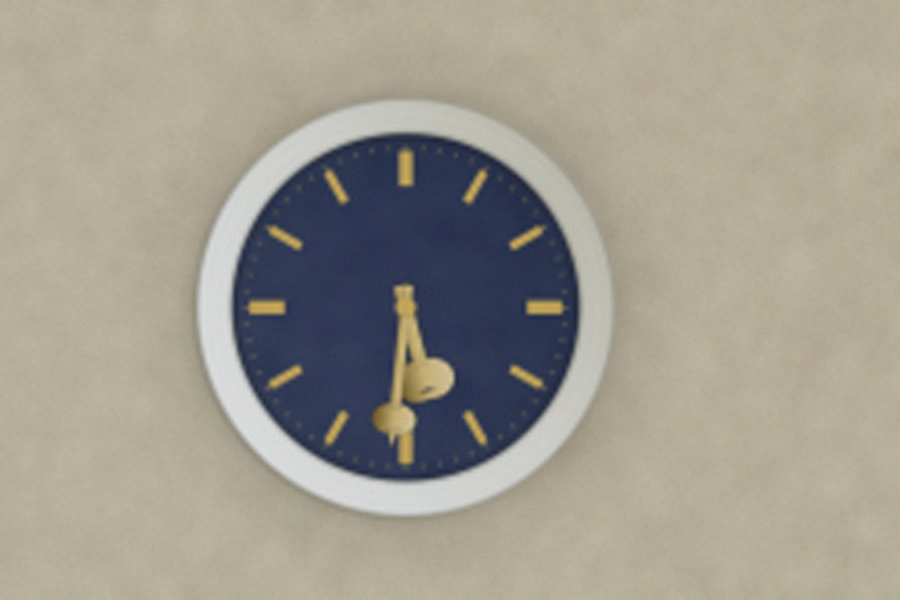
{"hour": 5, "minute": 31}
